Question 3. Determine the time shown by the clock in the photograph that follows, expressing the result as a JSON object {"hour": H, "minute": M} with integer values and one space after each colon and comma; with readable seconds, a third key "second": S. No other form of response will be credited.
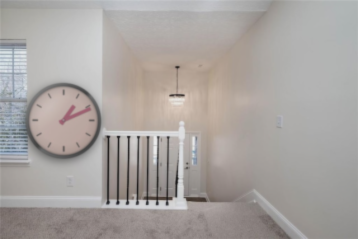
{"hour": 1, "minute": 11}
